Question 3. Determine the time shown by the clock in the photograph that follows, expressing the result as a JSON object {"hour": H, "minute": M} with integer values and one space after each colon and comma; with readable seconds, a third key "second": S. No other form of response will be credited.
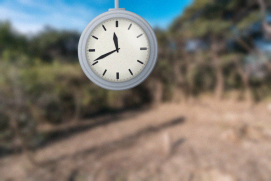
{"hour": 11, "minute": 41}
